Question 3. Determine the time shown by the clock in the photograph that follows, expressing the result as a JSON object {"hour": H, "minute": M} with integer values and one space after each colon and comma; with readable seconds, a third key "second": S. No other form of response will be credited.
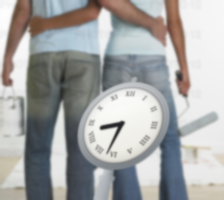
{"hour": 8, "minute": 32}
